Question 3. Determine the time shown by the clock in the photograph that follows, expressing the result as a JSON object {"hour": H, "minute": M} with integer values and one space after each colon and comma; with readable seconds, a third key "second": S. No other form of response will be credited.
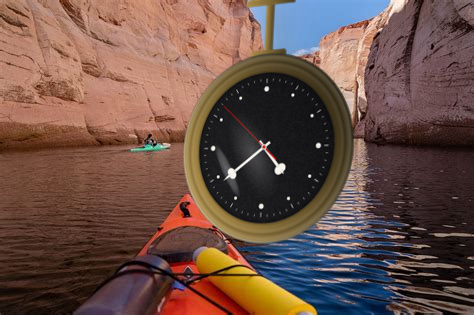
{"hour": 4, "minute": 38, "second": 52}
